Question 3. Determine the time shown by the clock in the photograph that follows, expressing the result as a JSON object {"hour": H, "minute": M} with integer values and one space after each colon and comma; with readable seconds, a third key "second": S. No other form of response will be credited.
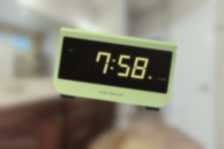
{"hour": 7, "minute": 58}
